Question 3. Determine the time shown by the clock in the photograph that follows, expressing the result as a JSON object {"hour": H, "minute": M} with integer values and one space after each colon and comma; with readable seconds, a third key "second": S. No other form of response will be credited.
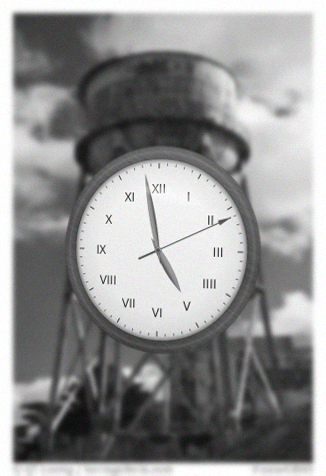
{"hour": 4, "minute": 58, "second": 11}
